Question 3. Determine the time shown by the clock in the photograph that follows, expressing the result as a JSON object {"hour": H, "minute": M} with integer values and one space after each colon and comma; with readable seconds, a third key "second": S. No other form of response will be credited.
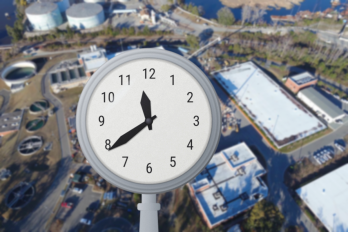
{"hour": 11, "minute": 39}
